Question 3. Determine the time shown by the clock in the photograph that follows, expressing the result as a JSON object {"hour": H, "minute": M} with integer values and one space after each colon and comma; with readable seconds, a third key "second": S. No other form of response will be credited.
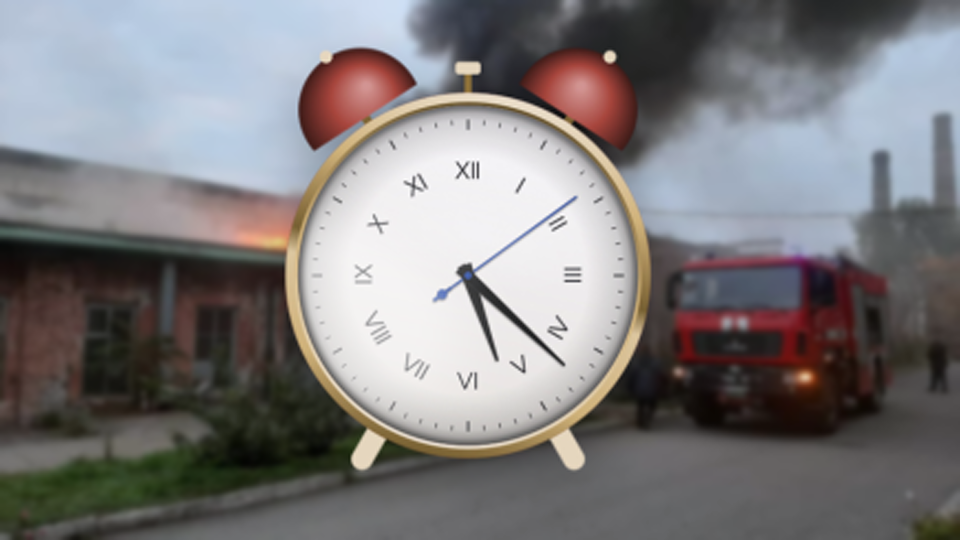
{"hour": 5, "minute": 22, "second": 9}
